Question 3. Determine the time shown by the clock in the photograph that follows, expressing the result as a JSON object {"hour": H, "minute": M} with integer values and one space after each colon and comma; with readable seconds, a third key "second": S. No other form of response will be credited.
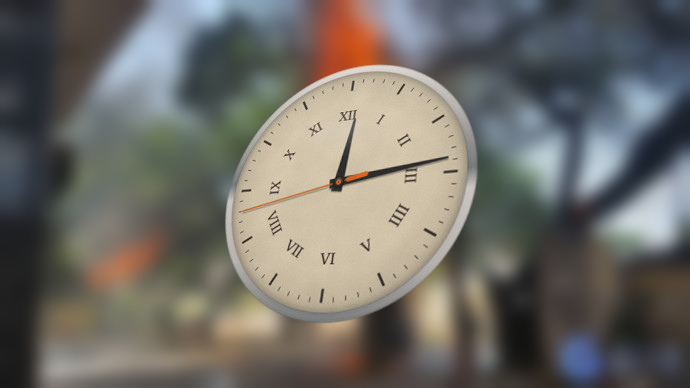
{"hour": 12, "minute": 13, "second": 43}
